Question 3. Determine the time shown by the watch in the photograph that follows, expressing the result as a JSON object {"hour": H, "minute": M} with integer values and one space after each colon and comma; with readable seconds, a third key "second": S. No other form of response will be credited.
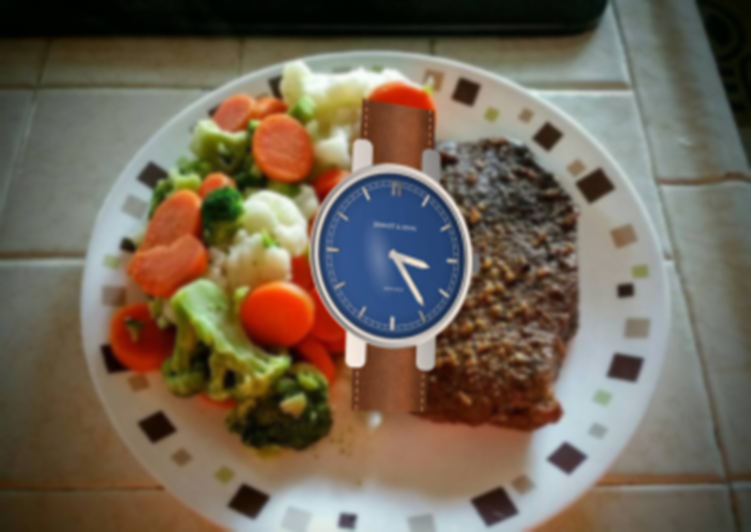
{"hour": 3, "minute": 24}
